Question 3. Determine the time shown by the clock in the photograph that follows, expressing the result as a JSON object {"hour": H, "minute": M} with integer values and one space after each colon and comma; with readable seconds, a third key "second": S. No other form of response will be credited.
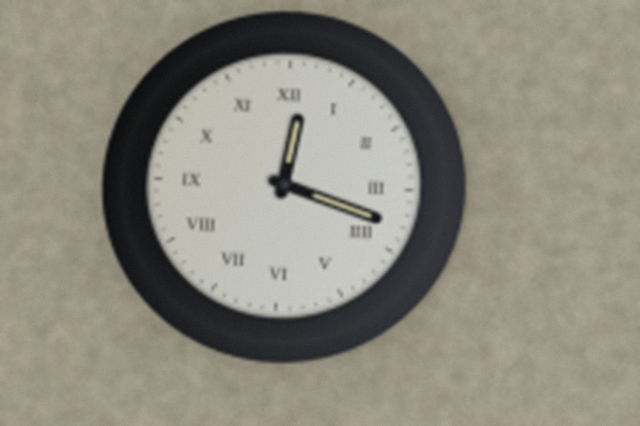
{"hour": 12, "minute": 18}
